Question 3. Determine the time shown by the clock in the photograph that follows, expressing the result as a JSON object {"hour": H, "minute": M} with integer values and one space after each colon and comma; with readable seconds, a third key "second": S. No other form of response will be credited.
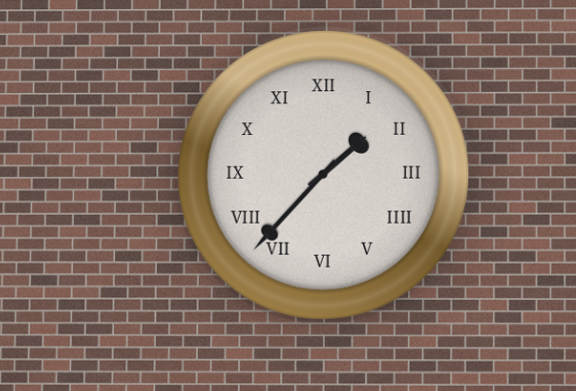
{"hour": 1, "minute": 37}
